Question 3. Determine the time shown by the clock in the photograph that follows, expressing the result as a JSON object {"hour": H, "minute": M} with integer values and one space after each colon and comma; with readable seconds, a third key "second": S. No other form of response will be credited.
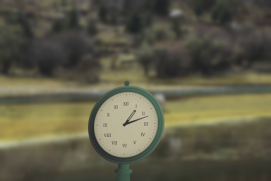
{"hour": 1, "minute": 12}
